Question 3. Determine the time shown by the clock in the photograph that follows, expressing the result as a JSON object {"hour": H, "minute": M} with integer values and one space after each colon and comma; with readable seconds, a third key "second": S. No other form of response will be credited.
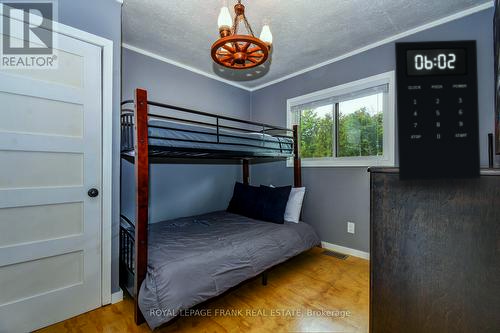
{"hour": 6, "minute": 2}
